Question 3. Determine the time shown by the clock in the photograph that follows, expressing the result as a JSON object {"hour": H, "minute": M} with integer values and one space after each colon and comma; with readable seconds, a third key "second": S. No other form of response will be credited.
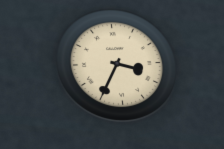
{"hour": 3, "minute": 35}
